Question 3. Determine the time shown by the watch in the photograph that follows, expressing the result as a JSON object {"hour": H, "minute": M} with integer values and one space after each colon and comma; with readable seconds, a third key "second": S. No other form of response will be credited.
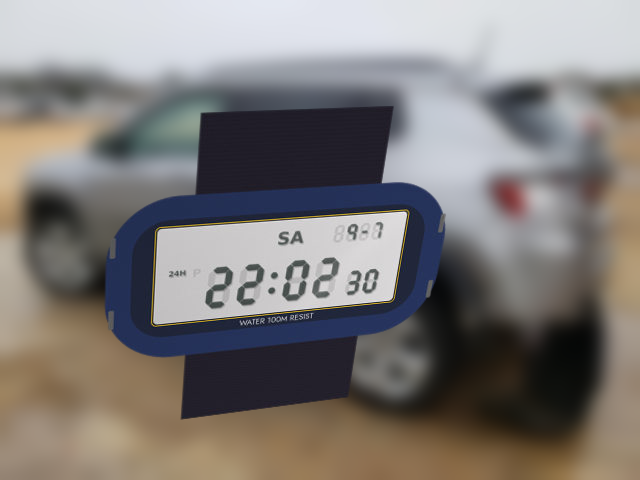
{"hour": 22, "minute": 2, "second": 30}
